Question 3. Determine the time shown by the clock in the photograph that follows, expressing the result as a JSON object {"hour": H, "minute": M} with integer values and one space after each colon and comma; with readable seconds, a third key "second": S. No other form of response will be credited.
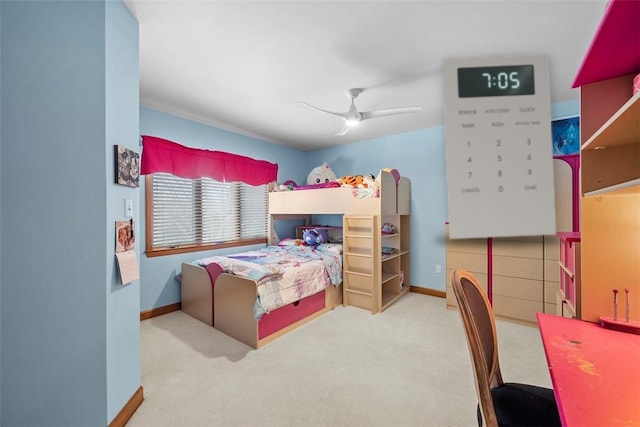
{"hour": 7, "minute": 5}
